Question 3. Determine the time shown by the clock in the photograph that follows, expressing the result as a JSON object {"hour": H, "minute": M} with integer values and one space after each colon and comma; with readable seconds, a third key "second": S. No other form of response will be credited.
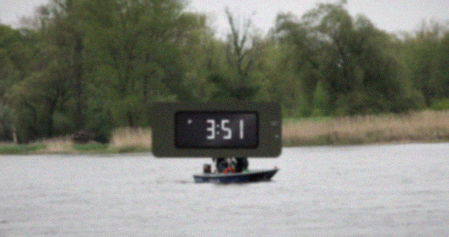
{"hour": 3, "minute": 51}
